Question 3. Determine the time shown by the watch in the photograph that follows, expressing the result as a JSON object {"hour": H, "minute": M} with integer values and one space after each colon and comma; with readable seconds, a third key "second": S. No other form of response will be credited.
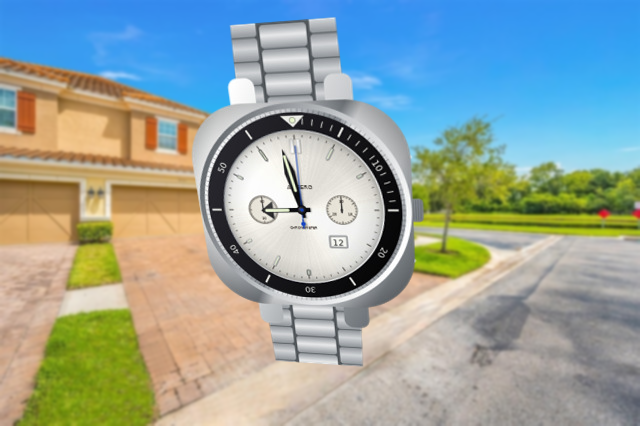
{"hour": 8, "minute": 58}
